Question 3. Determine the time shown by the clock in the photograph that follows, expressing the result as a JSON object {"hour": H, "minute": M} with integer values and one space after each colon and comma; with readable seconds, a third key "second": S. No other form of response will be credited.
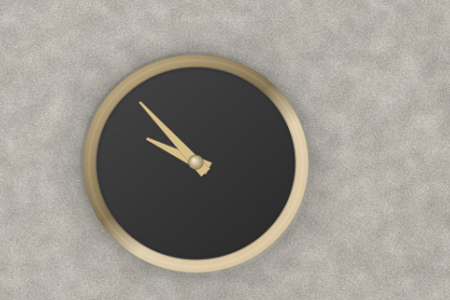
{"hour": 9, "minute": 53}
